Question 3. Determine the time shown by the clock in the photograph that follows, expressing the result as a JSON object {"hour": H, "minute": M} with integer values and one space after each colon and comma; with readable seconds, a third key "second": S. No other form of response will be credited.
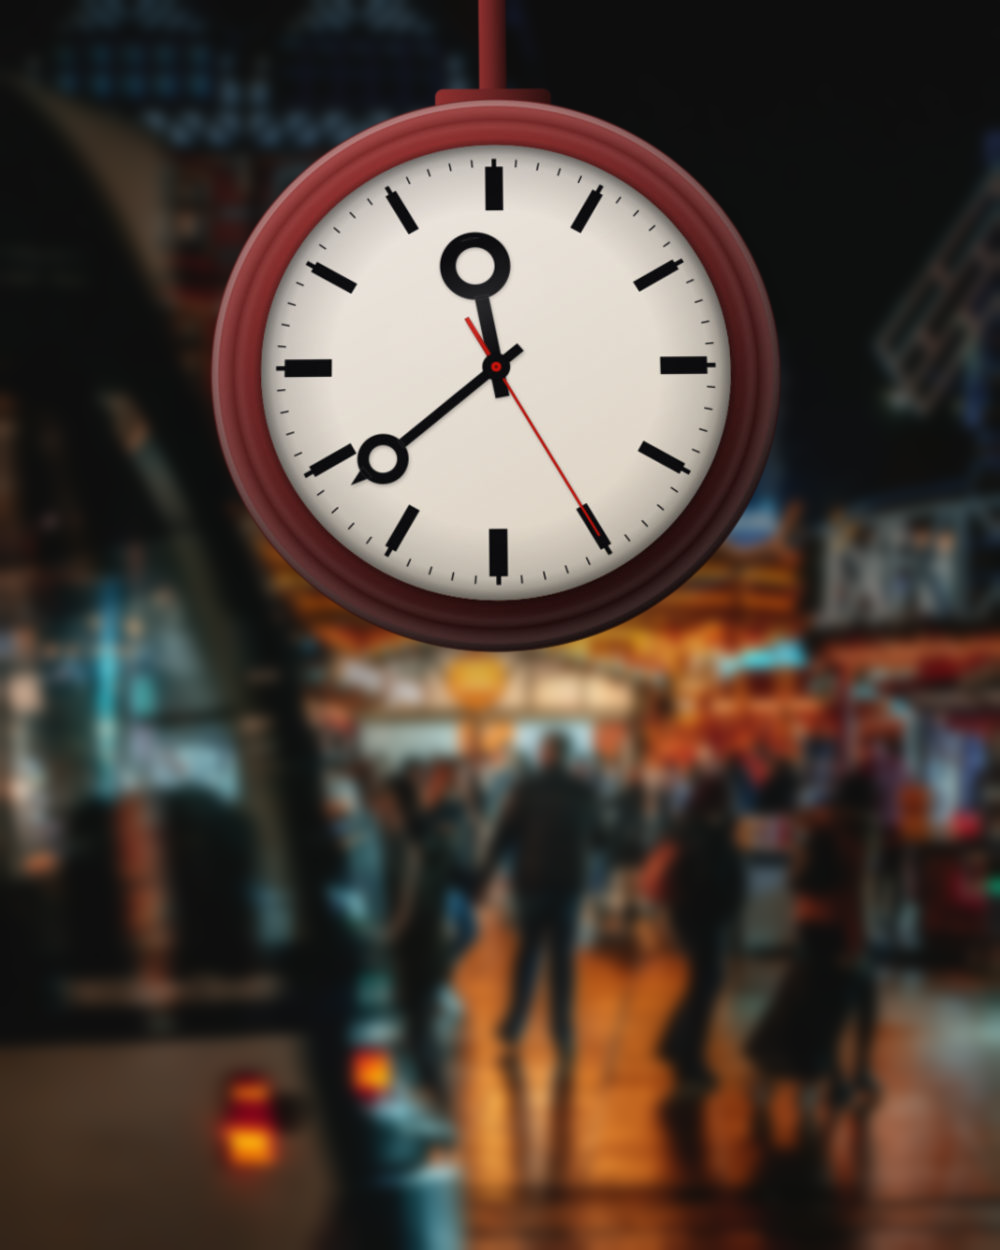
{"hour": 11, "minute": 38, "second": 25}
